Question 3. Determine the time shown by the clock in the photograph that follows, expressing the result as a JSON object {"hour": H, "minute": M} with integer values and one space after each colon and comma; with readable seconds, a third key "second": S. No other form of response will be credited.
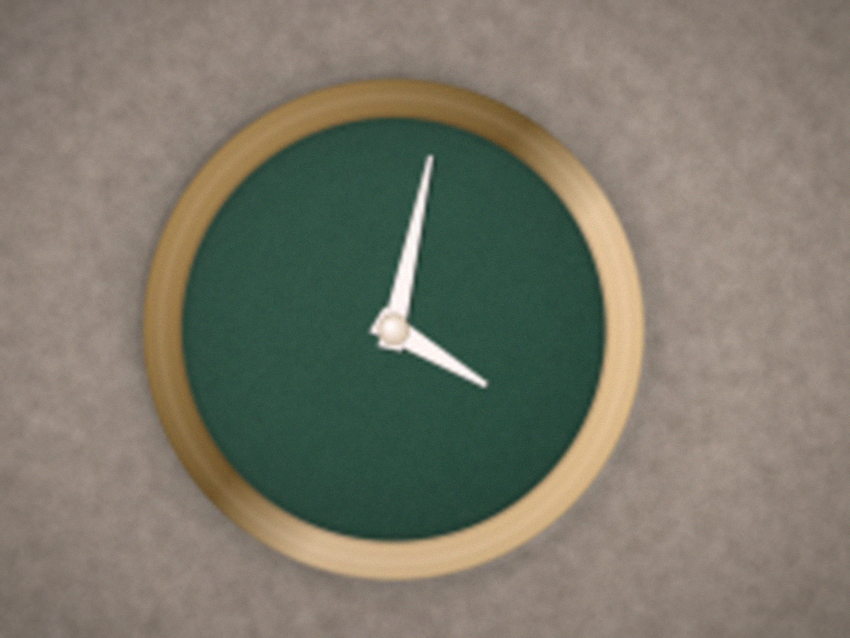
{"hour": 4, "minute": 2}
